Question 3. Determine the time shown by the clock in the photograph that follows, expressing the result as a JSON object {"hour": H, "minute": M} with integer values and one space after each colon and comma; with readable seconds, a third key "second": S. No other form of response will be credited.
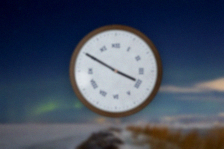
{"hour": 3, "minute": 50}
